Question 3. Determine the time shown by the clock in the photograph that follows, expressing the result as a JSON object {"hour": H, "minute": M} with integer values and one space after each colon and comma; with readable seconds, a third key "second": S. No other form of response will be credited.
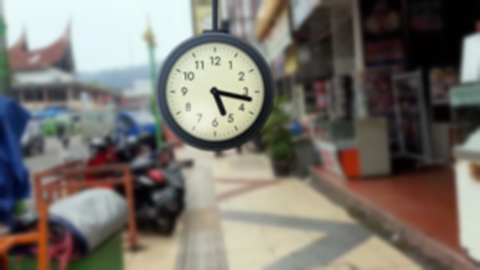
{"hour": 5, "minute": 17}
